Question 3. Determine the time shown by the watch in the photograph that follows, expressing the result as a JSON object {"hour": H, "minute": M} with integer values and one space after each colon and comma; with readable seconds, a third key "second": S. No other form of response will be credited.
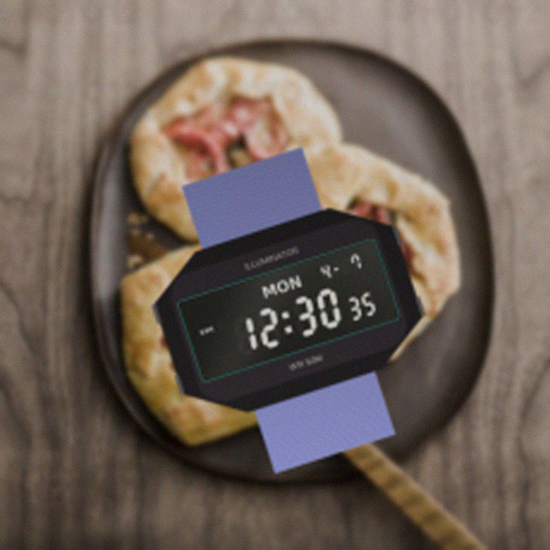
{"hour": 12, "minute": 30, "second": 35}
